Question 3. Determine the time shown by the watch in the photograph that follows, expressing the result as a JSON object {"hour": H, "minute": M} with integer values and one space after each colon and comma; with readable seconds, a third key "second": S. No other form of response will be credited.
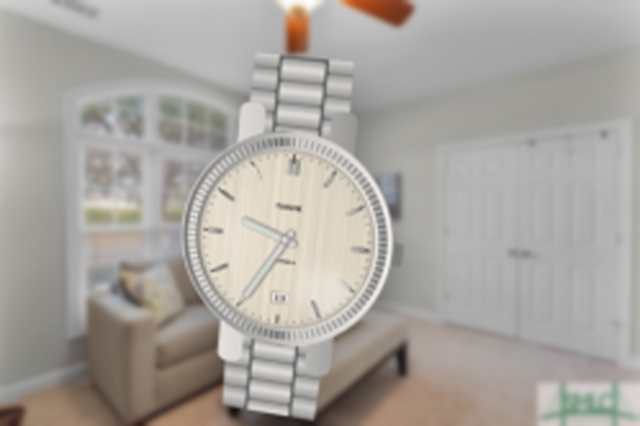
{"hour": 9, "minute": 35}
